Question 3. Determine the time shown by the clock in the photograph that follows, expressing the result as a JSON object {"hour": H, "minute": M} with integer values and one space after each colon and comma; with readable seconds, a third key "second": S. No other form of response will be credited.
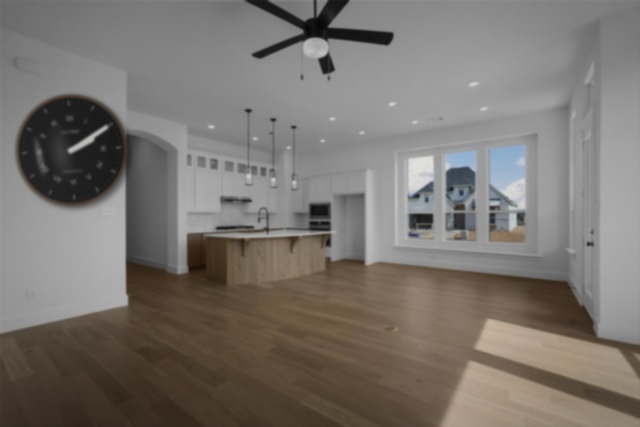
{"hour": 2, "minute": 10}
